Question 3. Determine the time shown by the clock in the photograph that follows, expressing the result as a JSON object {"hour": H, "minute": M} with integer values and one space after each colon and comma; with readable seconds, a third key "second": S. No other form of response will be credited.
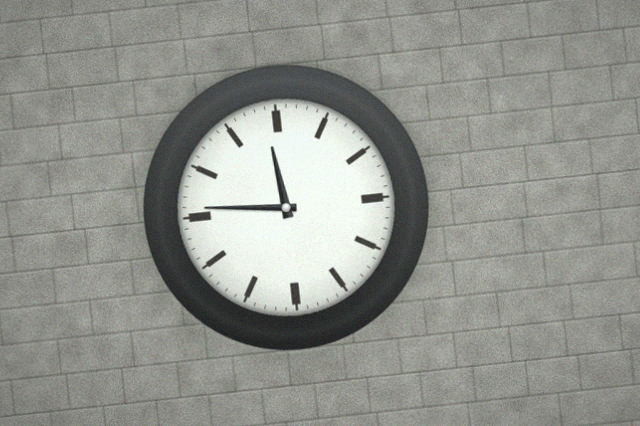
{"hour": 11, "minute": 46}
